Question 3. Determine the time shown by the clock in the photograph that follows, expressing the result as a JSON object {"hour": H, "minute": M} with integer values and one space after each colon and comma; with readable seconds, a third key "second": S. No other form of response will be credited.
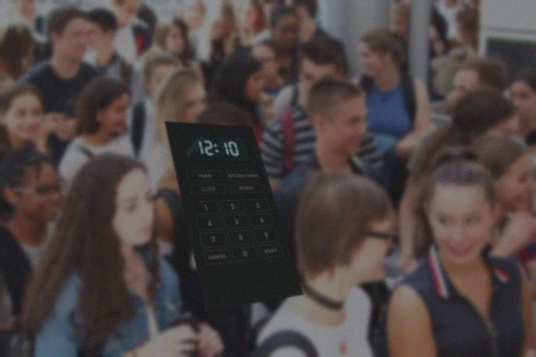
{"hour": 12, "minute": 10}
